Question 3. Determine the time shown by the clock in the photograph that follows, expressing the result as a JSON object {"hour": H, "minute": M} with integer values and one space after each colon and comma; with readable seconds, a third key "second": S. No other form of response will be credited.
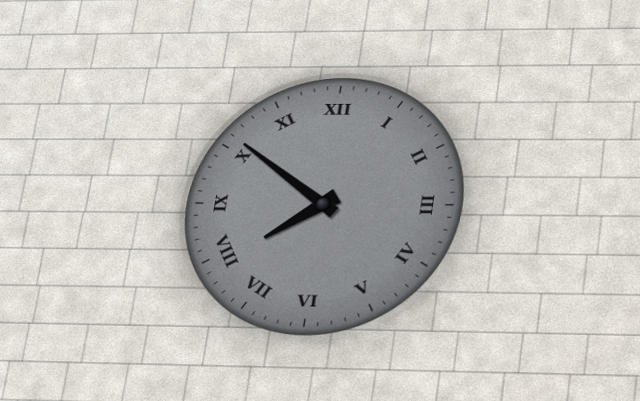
{"hour": 7, "minute": 51}
